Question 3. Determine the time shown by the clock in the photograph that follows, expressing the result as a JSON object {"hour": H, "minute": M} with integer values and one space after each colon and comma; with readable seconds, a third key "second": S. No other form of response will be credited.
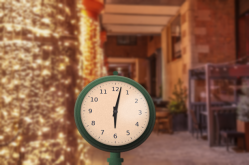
{"hour": 6, "minute": 2}
